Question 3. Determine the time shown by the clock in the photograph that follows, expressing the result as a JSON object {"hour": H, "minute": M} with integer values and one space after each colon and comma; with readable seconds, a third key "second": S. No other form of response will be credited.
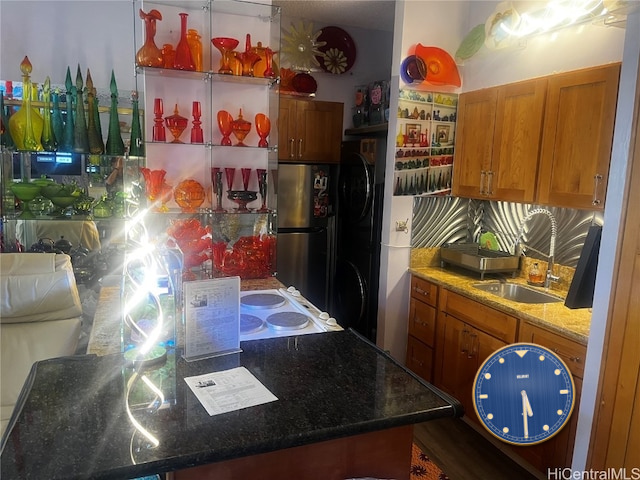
{"hour": 5, "minute": 30}
